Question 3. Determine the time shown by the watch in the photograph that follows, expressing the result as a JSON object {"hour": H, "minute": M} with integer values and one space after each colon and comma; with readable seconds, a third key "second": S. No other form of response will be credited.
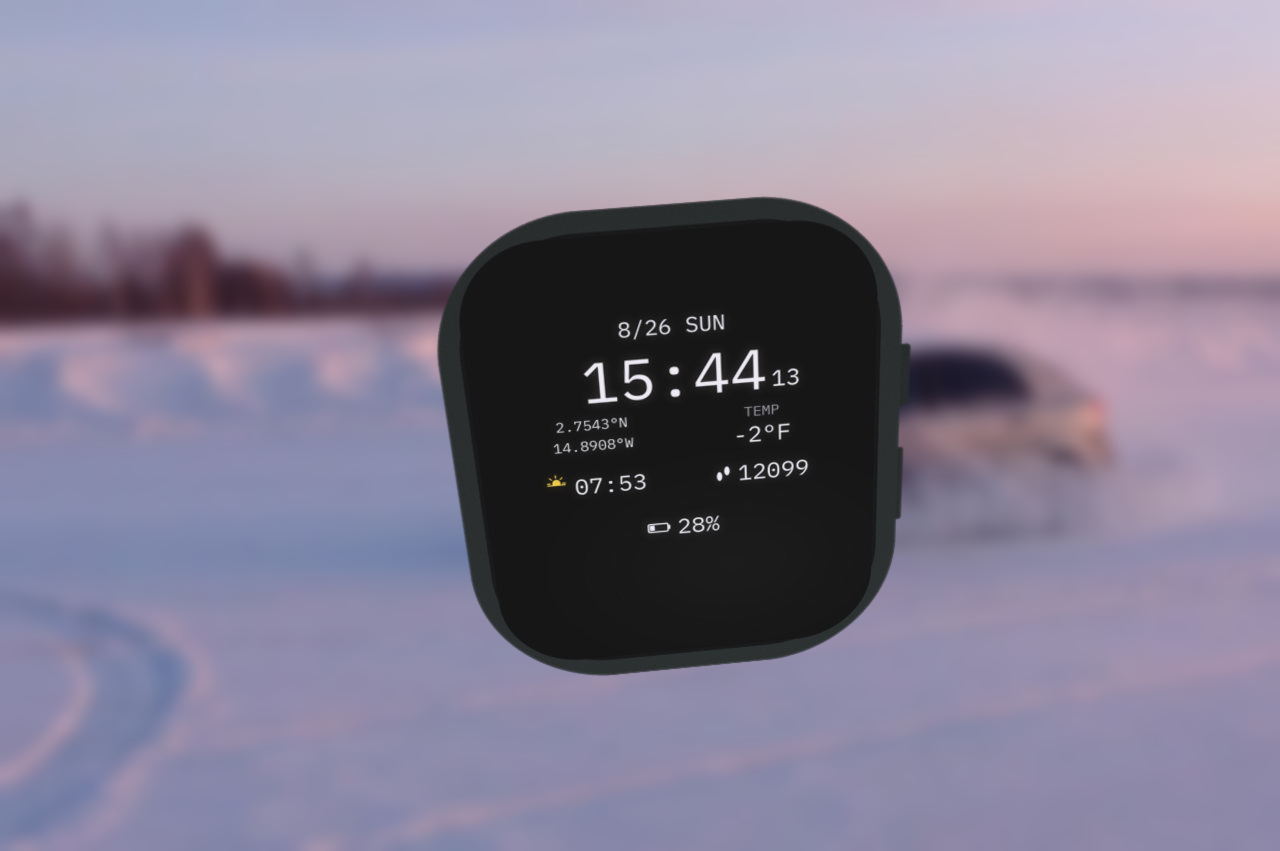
{"hour": 15, "minute": 44, "second": 13}
